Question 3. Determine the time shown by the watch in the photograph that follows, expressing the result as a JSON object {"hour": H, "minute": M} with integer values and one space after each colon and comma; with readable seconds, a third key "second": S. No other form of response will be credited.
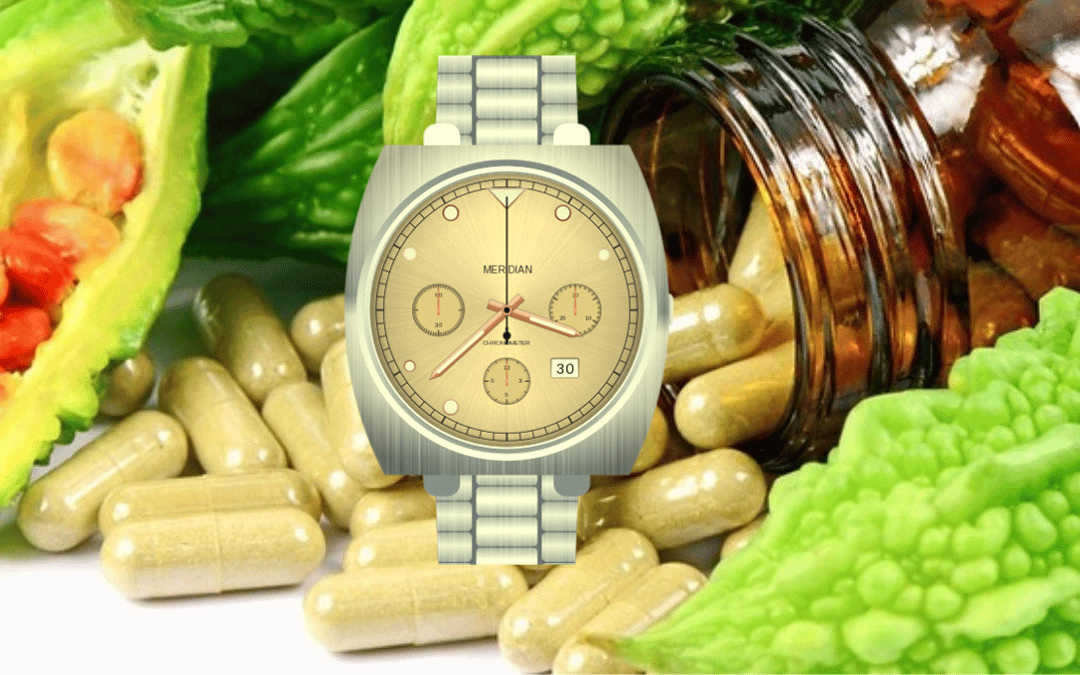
{"hour": 3, "minute": 38}
